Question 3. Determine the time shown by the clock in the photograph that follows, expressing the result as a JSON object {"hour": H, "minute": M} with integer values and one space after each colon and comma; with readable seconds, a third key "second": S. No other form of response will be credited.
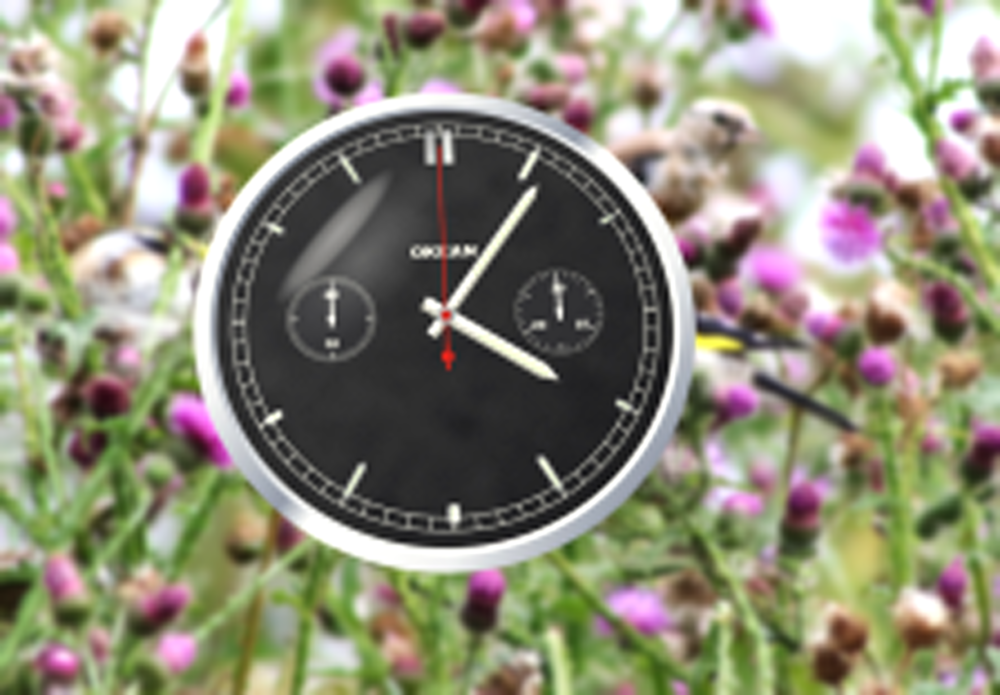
{"hour": 4, "minute": 6}
